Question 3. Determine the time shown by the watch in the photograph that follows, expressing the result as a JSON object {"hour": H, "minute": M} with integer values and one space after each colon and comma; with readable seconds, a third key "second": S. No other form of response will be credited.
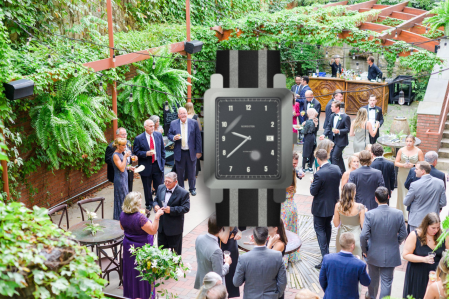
{"hour": 9, "minute": 38}
